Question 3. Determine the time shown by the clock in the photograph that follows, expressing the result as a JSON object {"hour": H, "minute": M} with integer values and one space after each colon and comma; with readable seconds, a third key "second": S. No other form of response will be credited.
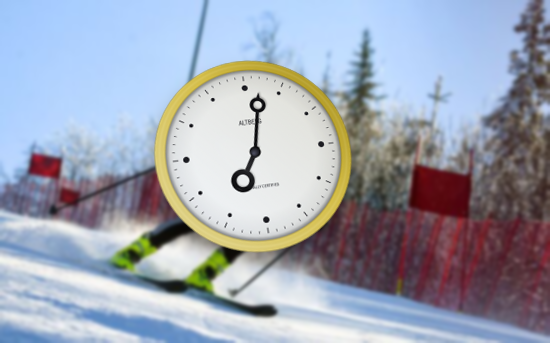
{"hour": 7, "minute": 2}
